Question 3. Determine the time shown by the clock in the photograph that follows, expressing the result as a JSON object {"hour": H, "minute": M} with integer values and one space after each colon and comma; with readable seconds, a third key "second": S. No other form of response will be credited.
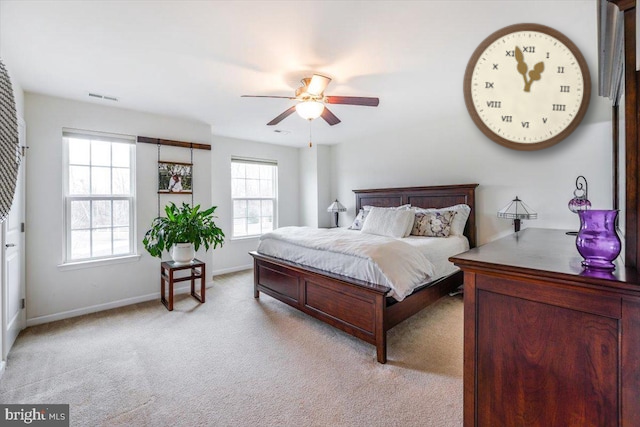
{"hour": 12, "minute": 57}
